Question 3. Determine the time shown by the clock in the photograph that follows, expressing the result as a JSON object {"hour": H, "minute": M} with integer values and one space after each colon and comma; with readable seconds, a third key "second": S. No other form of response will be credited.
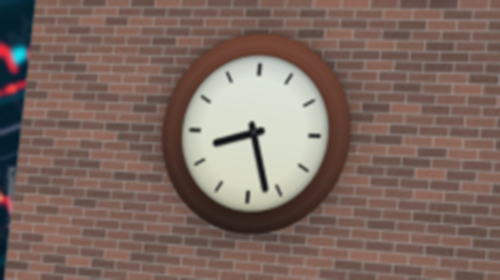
{"hour": 8, "minute": 27}
